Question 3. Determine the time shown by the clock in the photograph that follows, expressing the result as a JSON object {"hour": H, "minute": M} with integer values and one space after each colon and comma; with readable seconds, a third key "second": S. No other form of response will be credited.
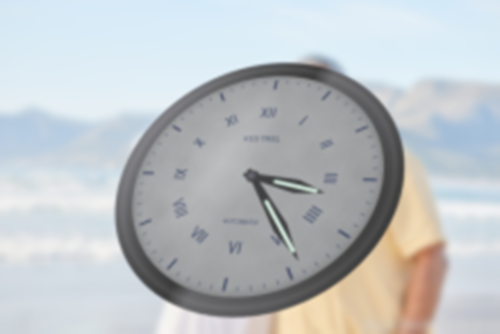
{"hour": 3, "minute": 24}
